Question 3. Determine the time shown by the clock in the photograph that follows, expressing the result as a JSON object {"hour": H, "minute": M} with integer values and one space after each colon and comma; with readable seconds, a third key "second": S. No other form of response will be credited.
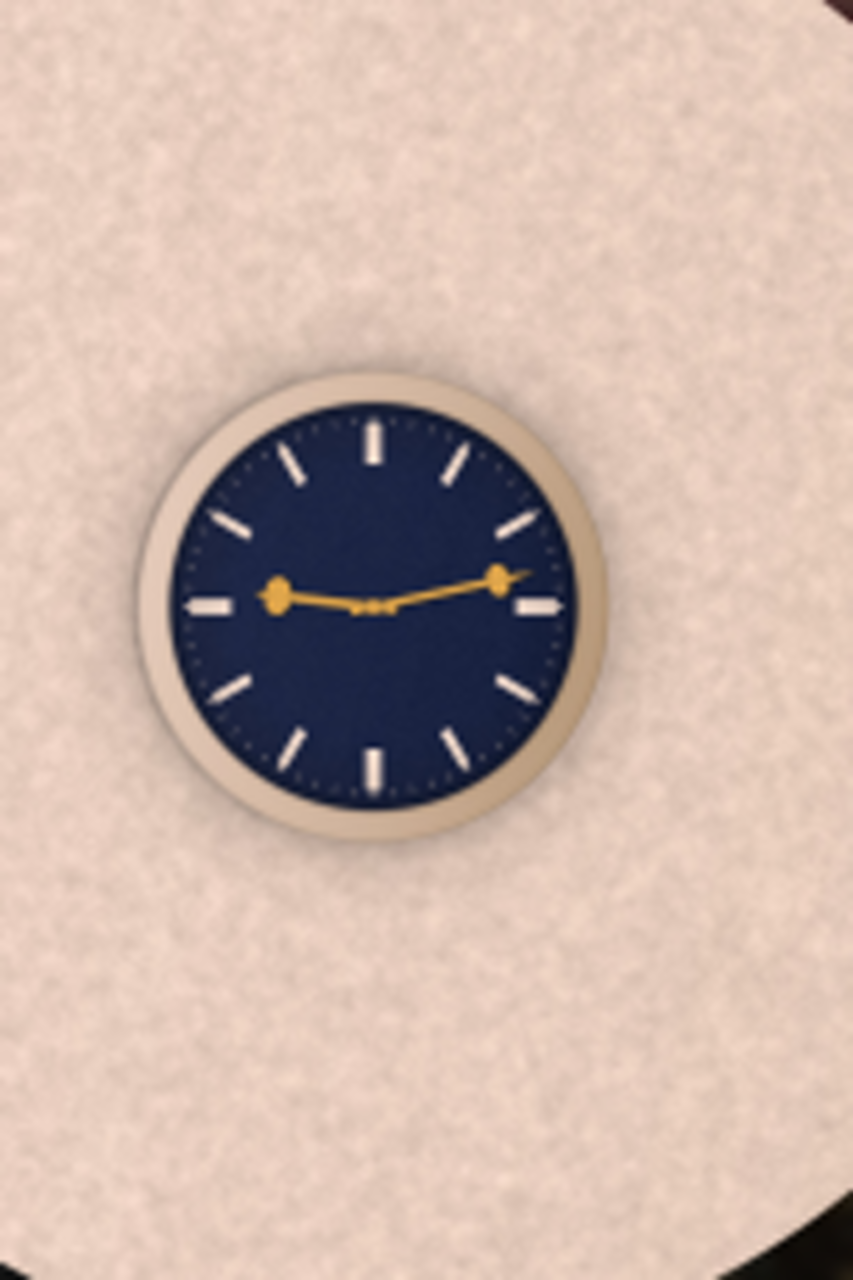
{"hour": 9, "minute": 13}
